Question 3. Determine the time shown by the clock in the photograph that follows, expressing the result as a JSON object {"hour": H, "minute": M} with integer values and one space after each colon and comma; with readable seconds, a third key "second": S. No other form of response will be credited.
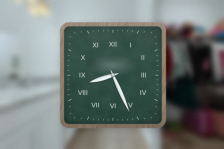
{"hour": 8, "minute": 26}
